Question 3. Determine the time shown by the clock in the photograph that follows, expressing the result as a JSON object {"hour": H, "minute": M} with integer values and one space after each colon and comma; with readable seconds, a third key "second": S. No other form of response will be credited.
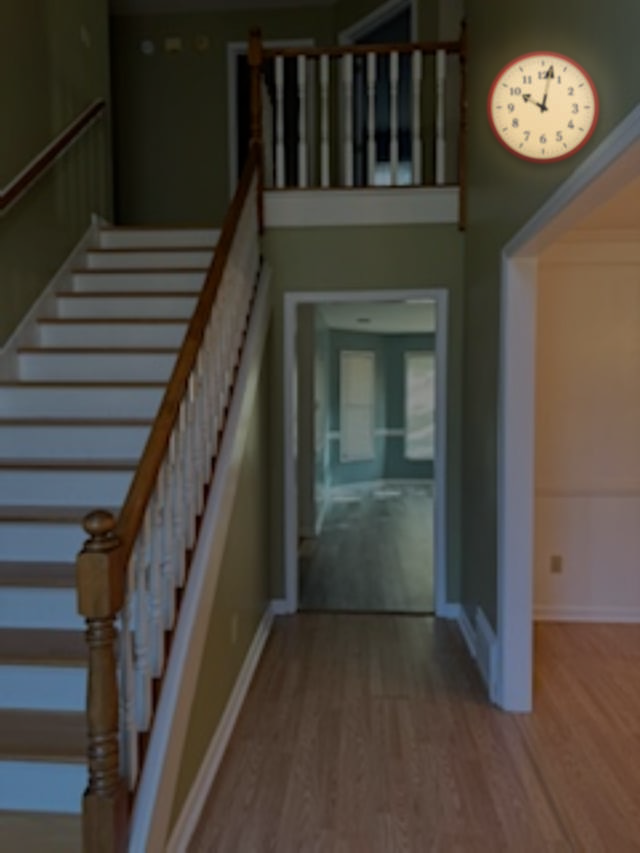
{"hour": 10, "minute": 2}
